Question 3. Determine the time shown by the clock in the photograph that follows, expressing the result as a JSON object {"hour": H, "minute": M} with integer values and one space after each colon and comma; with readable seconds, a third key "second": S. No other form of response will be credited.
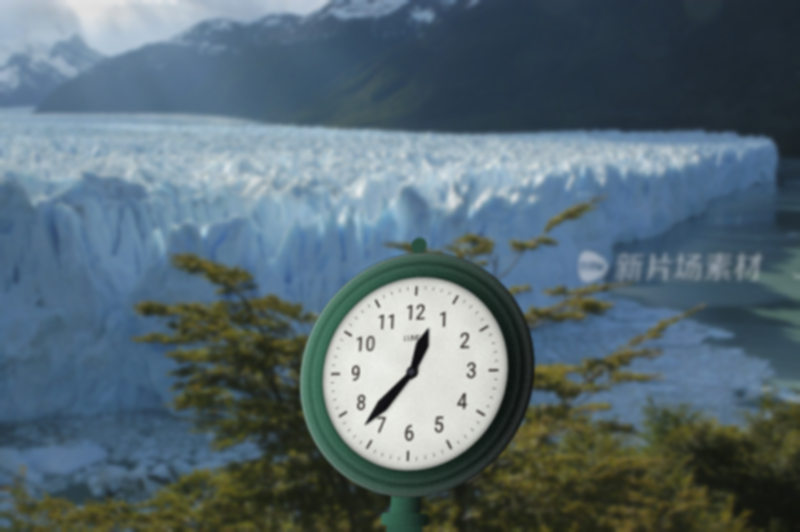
{"hour": 12, "minute": 37}
